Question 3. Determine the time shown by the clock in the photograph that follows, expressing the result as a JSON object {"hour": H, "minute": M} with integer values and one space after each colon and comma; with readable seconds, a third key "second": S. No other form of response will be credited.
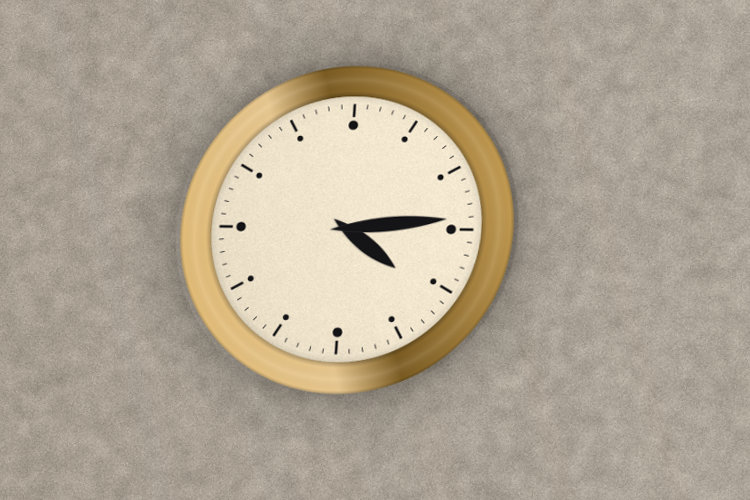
{"hour": 4, "minute": 14}
